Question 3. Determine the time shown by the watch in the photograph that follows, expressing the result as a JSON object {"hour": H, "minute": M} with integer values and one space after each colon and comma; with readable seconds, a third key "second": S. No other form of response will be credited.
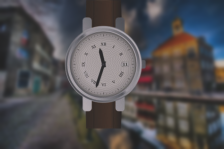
{"hour": 11, "minute": 33}
